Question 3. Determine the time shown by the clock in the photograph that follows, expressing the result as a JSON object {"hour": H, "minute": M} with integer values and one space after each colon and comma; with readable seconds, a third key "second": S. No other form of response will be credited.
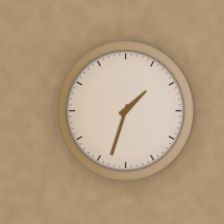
{"hour": 1, "minute": 33}
